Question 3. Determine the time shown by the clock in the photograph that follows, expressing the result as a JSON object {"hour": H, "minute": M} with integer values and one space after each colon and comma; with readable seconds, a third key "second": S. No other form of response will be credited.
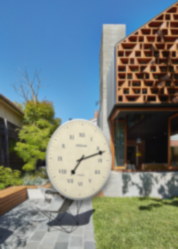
{"hour": 7, "minute": 12}
